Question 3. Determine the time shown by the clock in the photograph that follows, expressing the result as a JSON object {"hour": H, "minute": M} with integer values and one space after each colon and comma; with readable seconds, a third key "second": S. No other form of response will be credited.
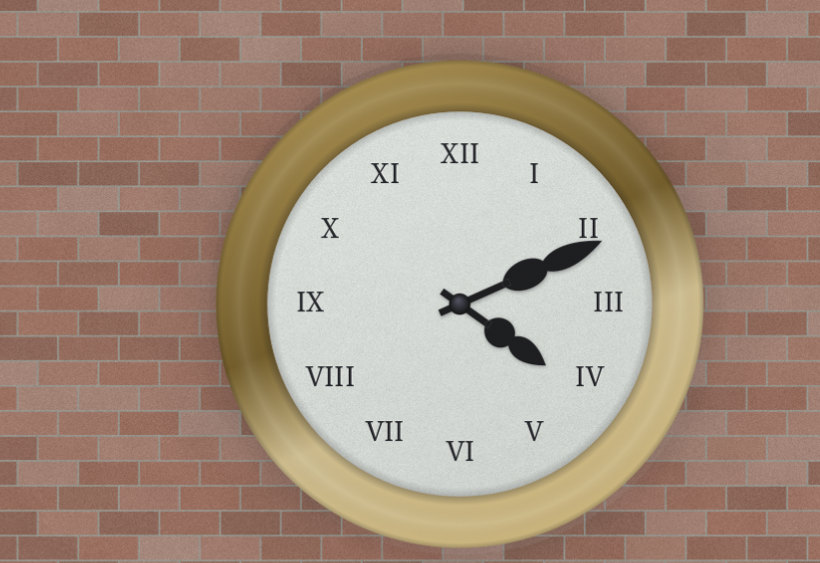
{"hour": 4, "minute": 11}
